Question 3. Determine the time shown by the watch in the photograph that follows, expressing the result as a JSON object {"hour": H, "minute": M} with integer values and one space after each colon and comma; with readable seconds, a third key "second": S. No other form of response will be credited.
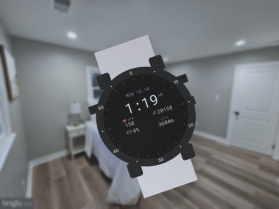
{"hour": 1, "minute": 19}
